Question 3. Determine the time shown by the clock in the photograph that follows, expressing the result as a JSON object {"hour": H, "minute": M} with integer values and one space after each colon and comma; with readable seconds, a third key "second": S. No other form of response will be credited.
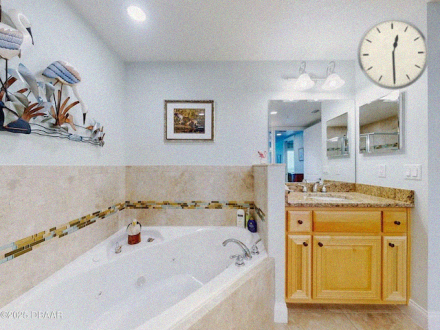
{"hour": 12, "minute": 30}
